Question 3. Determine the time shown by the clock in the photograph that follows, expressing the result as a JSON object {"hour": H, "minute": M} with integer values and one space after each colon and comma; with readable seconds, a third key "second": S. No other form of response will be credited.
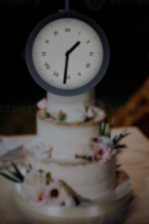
{"hour": 1, "minute": 31}
